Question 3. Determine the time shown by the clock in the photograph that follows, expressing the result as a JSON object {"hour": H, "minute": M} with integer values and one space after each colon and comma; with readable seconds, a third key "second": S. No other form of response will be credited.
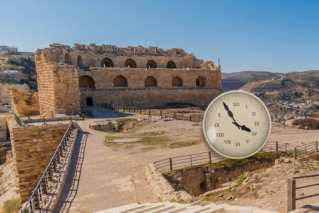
{"hour": 3, "minute": 55}
